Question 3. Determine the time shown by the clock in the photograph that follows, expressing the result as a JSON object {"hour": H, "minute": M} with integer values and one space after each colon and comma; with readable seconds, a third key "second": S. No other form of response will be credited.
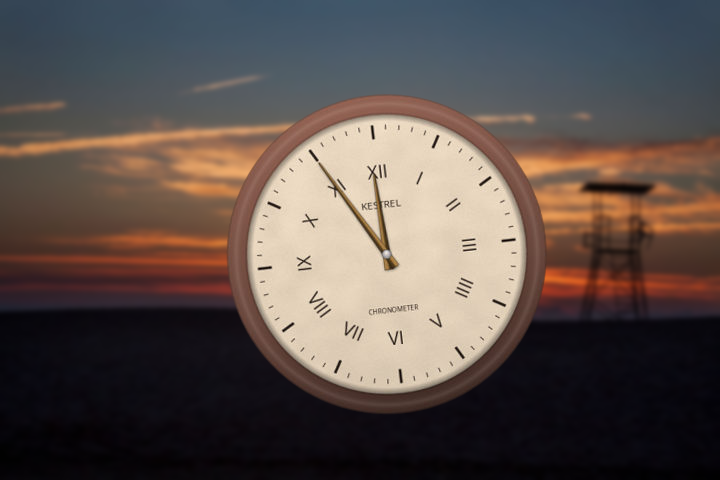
{"hour": 11, "minute": 55}
